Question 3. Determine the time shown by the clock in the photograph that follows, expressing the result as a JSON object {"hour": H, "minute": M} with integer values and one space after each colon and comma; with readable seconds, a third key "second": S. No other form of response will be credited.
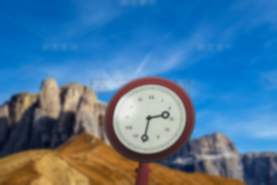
{"hour": 2, "minute": 31}
